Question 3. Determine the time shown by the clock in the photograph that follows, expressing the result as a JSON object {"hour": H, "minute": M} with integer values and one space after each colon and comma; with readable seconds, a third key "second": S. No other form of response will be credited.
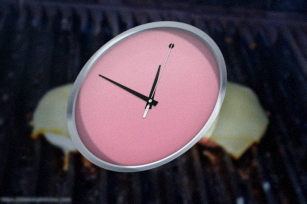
{"hour": 11, "minute": 48, "second": 0}
